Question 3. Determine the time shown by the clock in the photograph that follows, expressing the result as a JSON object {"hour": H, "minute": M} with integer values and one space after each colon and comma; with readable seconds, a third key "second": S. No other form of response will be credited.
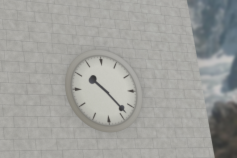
{"hour": 10, "minute": 23}
